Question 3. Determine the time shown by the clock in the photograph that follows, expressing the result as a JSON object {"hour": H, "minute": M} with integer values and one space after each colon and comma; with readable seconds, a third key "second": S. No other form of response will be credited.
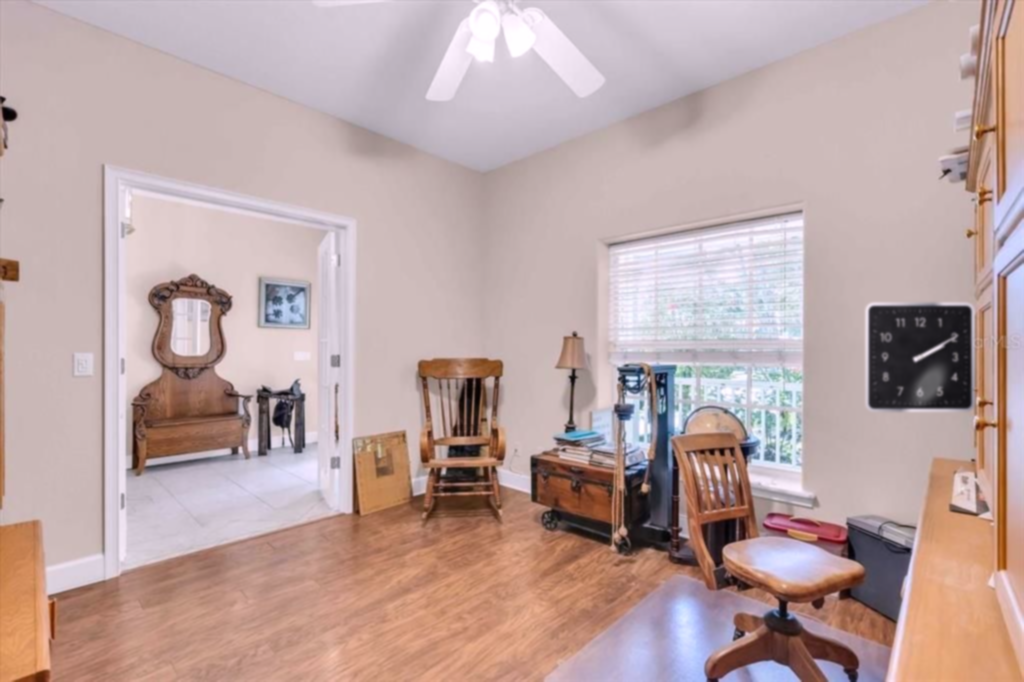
{"hour": 2, "minute": 10}
